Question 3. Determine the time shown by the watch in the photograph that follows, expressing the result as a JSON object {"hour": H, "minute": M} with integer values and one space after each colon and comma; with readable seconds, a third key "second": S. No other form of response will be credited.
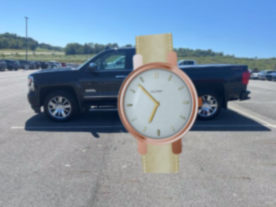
{"hour": 6, "minute": 53}
